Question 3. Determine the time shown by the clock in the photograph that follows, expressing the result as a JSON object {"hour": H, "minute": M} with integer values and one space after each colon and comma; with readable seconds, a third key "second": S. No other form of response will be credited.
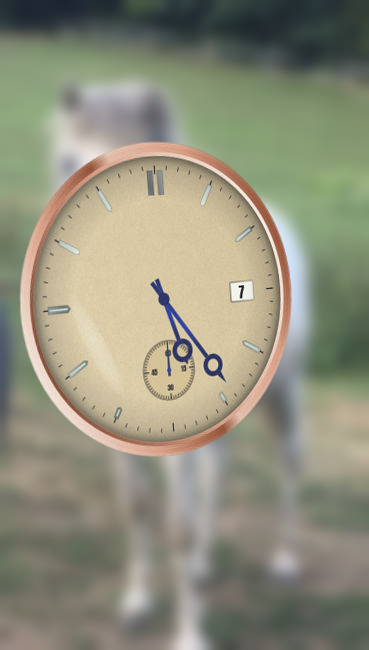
{"hour": 5, "minute": 24}
